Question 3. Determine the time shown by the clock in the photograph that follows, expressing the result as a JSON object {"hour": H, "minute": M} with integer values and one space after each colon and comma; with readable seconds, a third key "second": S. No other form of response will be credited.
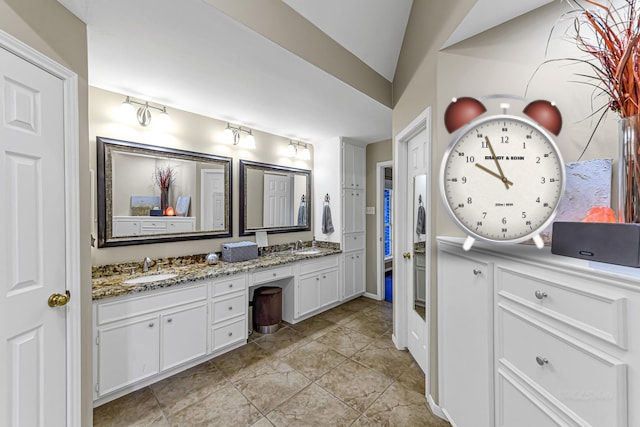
{"hour": 9, "minute": 56}
